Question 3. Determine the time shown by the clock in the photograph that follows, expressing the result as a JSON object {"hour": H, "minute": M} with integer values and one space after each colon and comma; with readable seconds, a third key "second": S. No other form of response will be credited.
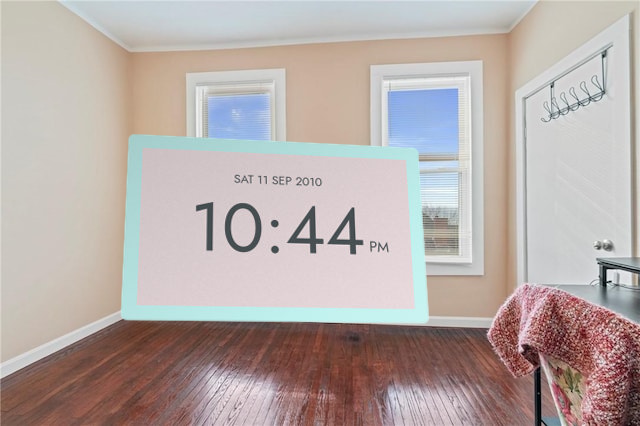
{"hour": 10, "minute": 44}
